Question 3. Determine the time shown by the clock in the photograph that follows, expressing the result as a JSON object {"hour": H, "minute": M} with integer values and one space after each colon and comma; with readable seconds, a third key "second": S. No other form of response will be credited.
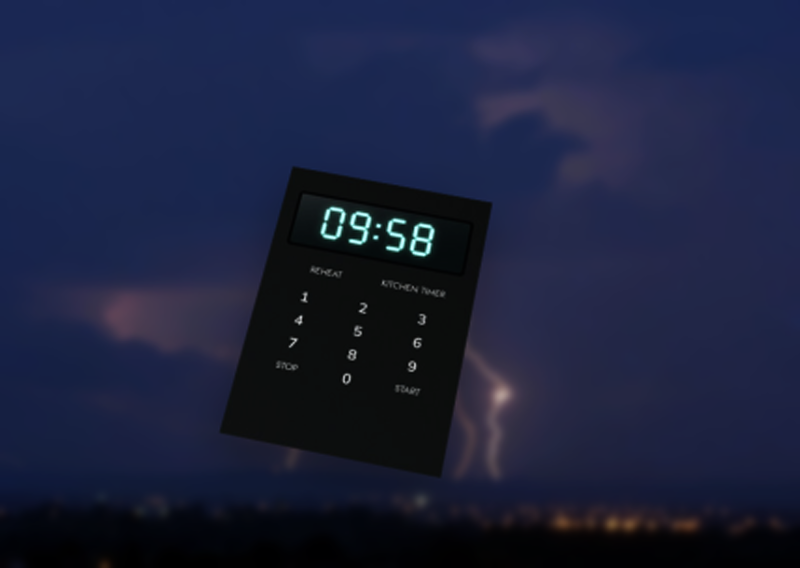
{"hour": 9, "minute": 58}
